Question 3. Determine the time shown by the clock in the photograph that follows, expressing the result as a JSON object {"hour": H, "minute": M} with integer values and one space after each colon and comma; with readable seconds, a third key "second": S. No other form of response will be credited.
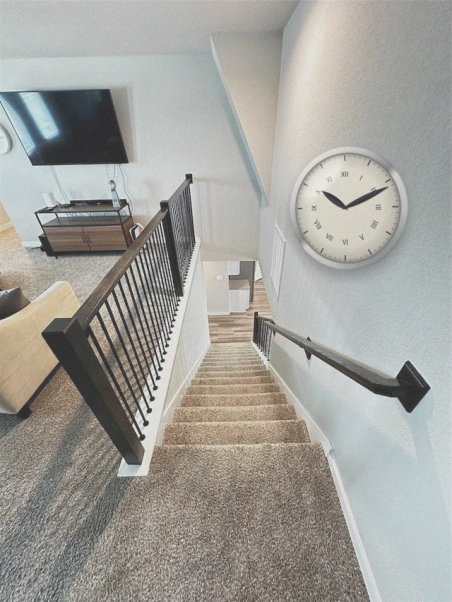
{"hour": 10, "minute": 11}
